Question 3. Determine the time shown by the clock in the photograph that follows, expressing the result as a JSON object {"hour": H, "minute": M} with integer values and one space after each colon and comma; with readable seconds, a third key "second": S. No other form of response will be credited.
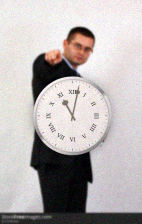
{"hour": 11, "minute": 2}
